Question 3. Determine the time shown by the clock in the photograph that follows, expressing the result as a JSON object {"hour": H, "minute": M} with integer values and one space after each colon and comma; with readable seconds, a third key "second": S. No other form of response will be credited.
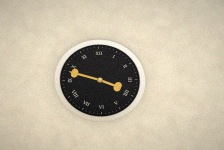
{"hour": 3, "minute": 48}
